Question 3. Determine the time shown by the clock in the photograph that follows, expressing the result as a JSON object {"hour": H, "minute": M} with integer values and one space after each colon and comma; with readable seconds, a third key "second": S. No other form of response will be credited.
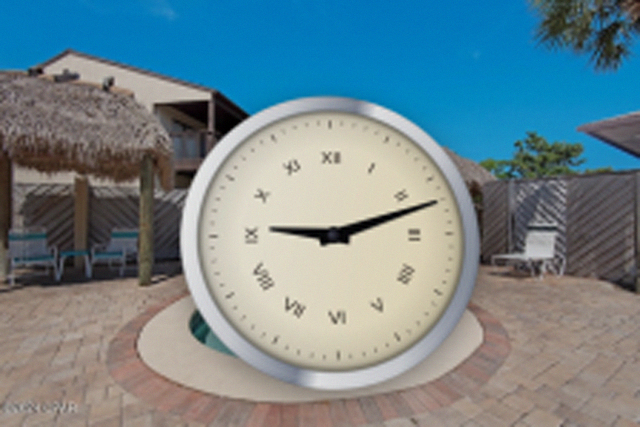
{"hour": 9, "minute": 12}
